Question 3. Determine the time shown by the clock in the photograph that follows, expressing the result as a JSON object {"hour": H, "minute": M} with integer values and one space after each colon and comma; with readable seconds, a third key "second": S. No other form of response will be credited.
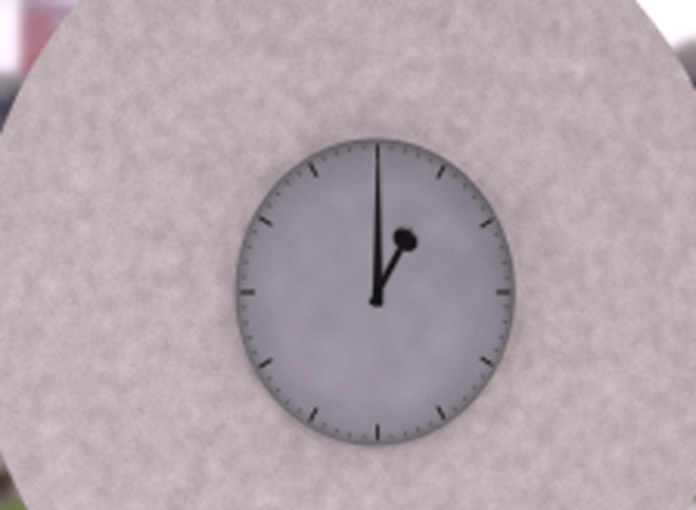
{"hour": 1, "minute": 0}
